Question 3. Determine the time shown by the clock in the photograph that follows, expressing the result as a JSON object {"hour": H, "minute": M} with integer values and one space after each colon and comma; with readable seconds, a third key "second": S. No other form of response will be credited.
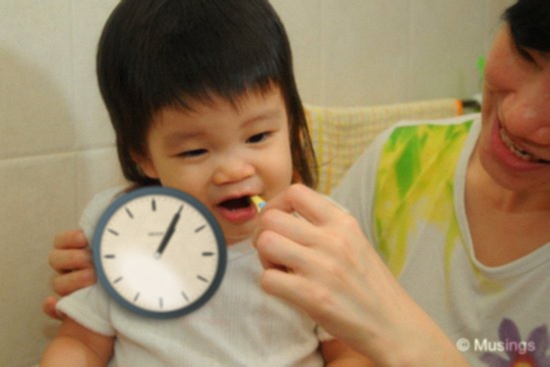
{"hour": 1, "minute": 5}
